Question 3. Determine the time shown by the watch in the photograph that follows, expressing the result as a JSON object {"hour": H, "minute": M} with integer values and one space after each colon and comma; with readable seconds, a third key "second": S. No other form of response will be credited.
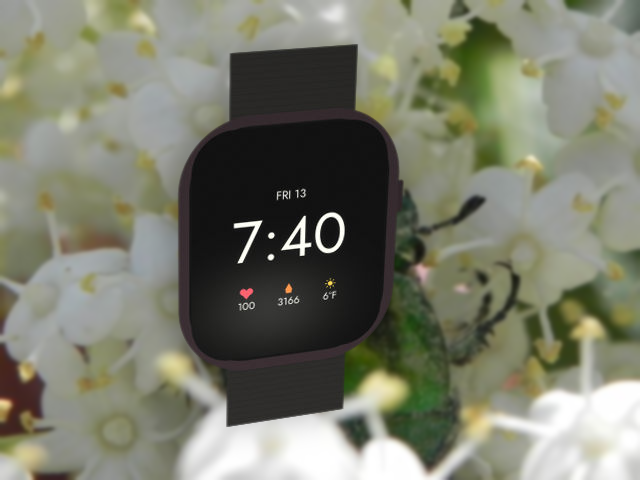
{"hour": 7, "minute": 40}
